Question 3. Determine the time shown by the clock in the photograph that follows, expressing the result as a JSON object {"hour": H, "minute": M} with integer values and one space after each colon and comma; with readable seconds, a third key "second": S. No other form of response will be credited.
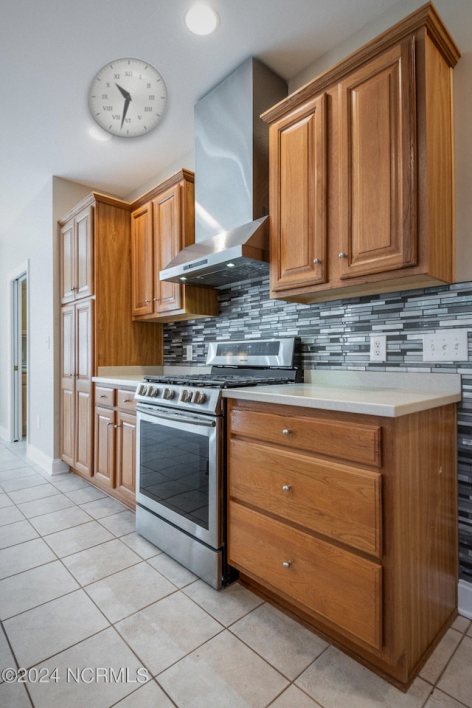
{"hour": 10, "minute": 32}
